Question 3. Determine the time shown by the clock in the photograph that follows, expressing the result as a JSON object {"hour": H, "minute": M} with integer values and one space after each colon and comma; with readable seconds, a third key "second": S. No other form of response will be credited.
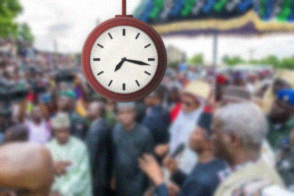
{"hour": 7, "minute": 17}
